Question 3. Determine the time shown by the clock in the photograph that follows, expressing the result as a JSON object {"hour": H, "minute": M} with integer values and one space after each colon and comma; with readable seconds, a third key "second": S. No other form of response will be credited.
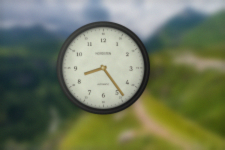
{"hour": 8, "minute": 24}
